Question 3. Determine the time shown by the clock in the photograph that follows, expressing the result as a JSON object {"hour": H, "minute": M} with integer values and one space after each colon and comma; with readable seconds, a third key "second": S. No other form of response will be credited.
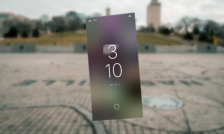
{"hour": 3, "minute": 10}
